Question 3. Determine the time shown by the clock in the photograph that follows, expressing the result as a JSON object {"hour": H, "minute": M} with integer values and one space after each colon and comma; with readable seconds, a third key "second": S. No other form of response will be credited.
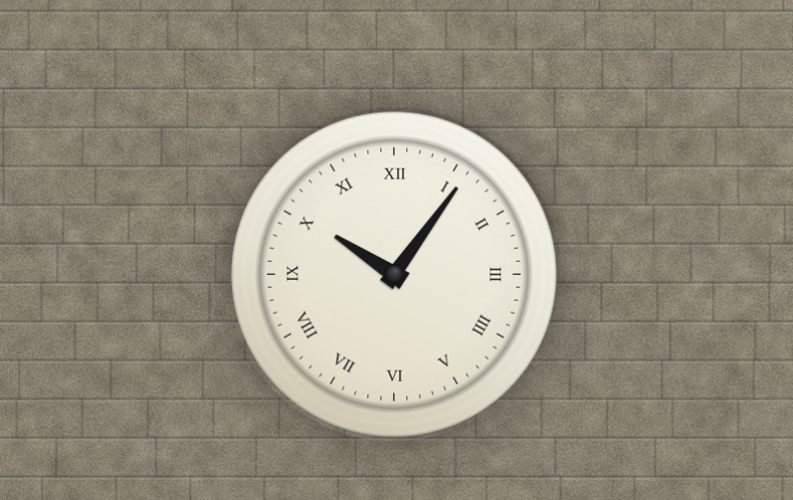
{"hour": 10, "minute": 6}
